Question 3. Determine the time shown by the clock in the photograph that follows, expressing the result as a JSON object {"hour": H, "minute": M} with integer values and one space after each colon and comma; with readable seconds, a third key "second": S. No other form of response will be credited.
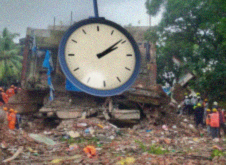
{"hour": 2, "minute": 9}
